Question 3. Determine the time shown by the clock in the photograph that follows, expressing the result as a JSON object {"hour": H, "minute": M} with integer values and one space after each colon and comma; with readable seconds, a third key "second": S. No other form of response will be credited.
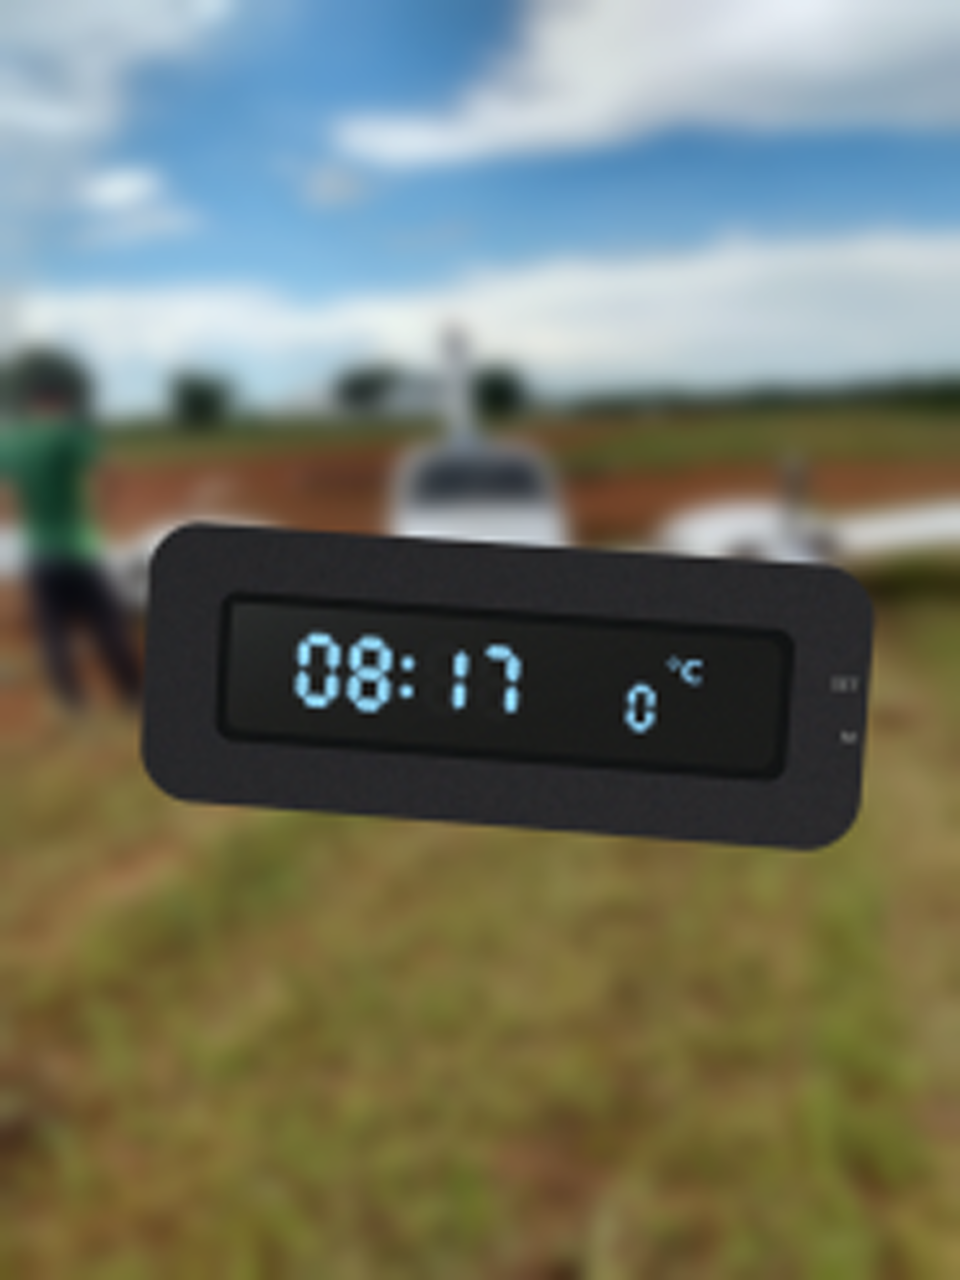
{"hour": 8, "minute": 17}
